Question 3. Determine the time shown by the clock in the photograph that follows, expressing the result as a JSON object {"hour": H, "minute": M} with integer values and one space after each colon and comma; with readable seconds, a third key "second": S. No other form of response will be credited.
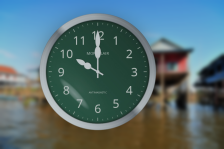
{"hour": 10, "minute": 0}
